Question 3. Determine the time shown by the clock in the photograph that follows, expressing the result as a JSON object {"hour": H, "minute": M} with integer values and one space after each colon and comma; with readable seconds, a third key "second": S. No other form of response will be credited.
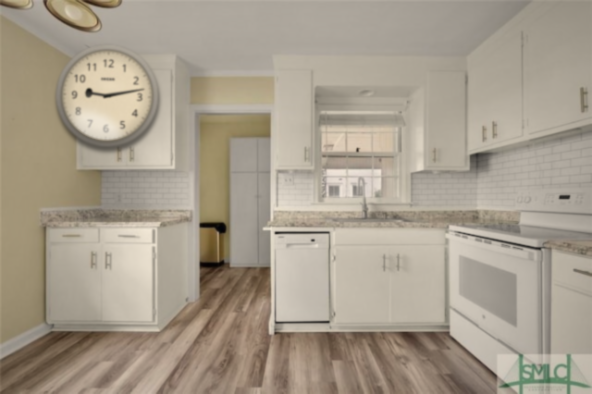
{"hour": 9, "minute": 13}
